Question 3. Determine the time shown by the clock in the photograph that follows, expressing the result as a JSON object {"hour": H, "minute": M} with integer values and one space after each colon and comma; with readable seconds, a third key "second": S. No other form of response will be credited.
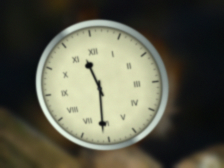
{"hour": 11, "minute": 31}
